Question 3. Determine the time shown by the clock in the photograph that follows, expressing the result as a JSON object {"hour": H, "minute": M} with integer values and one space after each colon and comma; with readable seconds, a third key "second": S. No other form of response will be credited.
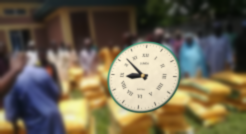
{"hour": 8, "minute": 52}
